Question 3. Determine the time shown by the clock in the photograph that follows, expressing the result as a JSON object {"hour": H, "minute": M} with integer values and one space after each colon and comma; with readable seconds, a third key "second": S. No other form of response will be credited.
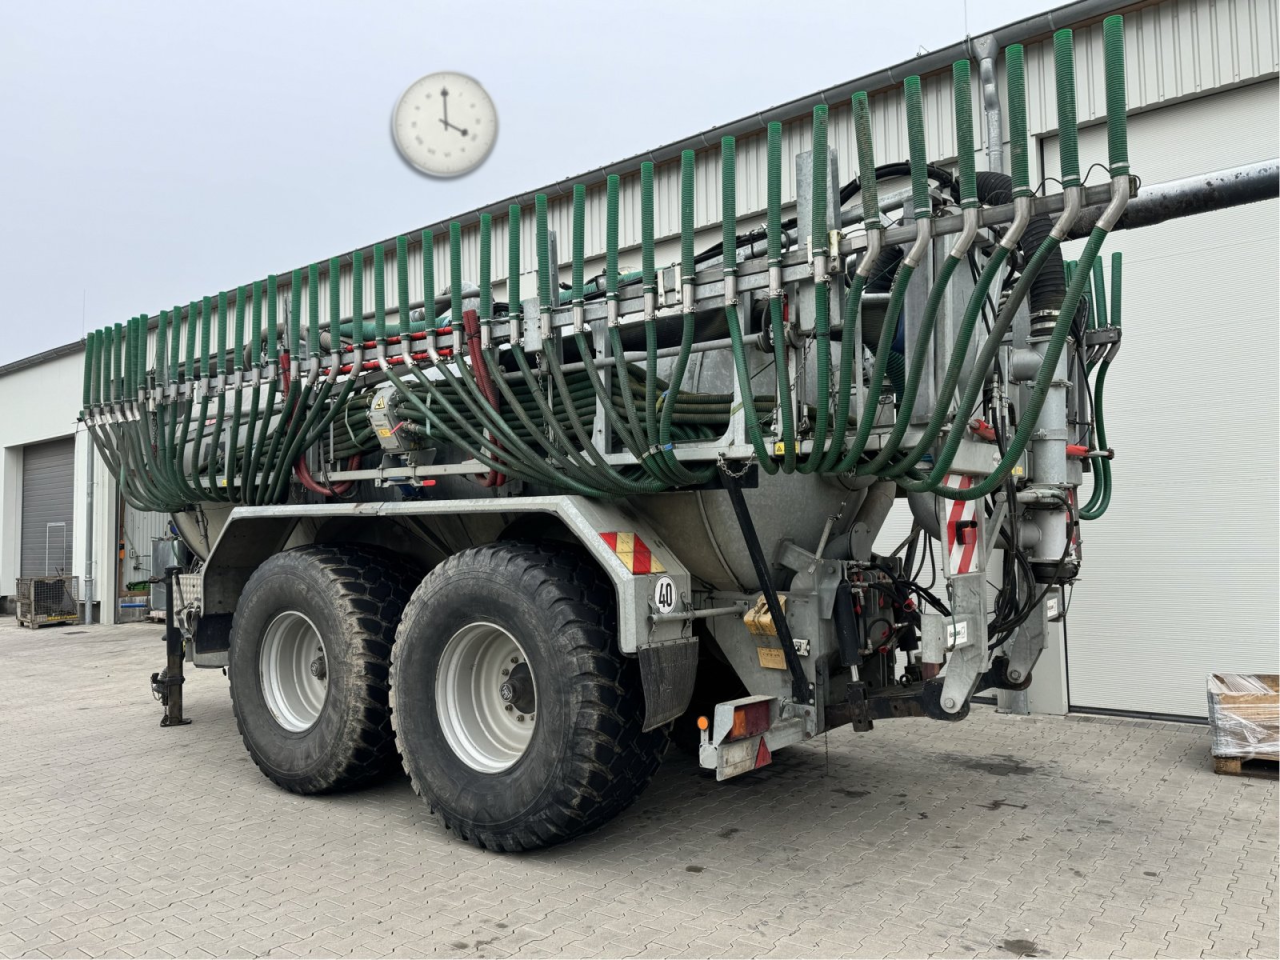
{"hour": 4, "minute": 0}
